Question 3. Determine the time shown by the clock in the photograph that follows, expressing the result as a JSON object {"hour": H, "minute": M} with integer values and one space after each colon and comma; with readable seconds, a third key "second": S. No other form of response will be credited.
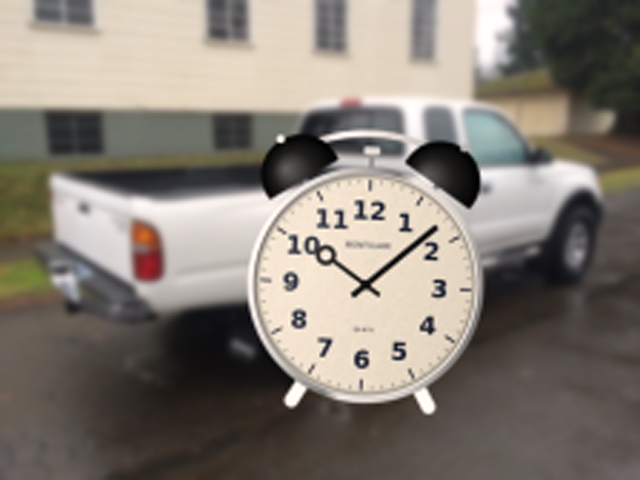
{"hour": 10, "minute": 8}
